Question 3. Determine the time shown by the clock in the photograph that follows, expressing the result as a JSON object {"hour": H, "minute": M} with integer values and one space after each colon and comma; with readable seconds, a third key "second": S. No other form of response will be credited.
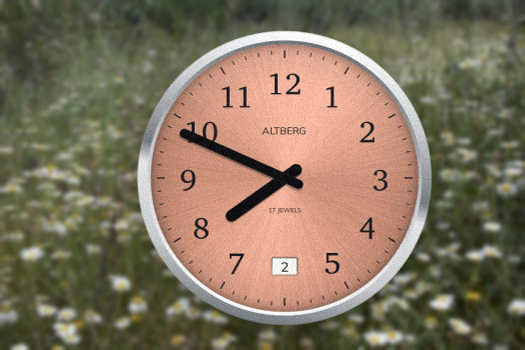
{"hour": 7, "minute": 49}
